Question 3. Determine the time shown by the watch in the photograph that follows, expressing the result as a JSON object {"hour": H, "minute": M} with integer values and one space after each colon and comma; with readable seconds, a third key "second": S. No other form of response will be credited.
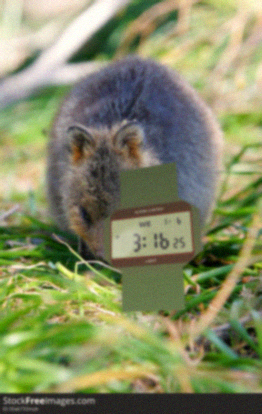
{"hour": 3, "minute": 16}
